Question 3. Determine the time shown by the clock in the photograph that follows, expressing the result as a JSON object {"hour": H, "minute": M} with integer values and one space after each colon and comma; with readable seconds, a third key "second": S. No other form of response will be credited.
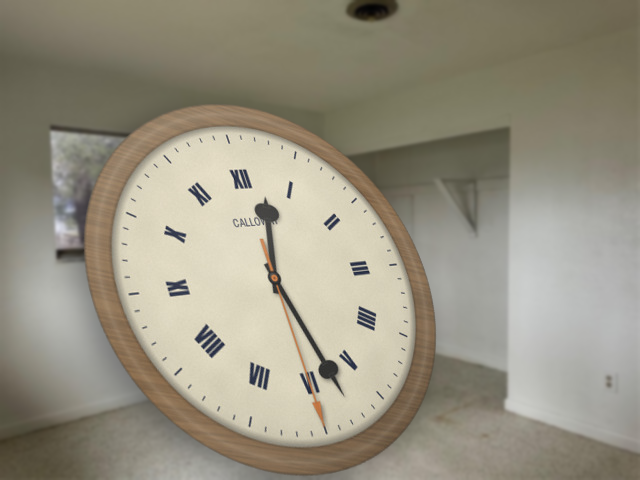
{"hour": 12, "minute": 27, "second": 30}
